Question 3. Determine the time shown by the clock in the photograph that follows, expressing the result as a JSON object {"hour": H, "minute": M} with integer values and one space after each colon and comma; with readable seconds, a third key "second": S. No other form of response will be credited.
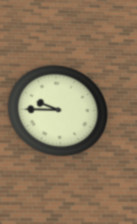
{"hour": 9, "minute": 45}
